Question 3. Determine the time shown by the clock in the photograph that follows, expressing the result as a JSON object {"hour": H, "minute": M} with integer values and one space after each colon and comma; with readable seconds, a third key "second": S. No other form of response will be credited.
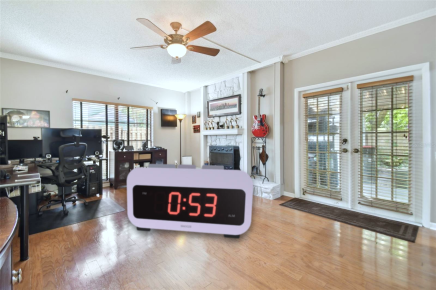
{"hour": 0, "minute": 53}
